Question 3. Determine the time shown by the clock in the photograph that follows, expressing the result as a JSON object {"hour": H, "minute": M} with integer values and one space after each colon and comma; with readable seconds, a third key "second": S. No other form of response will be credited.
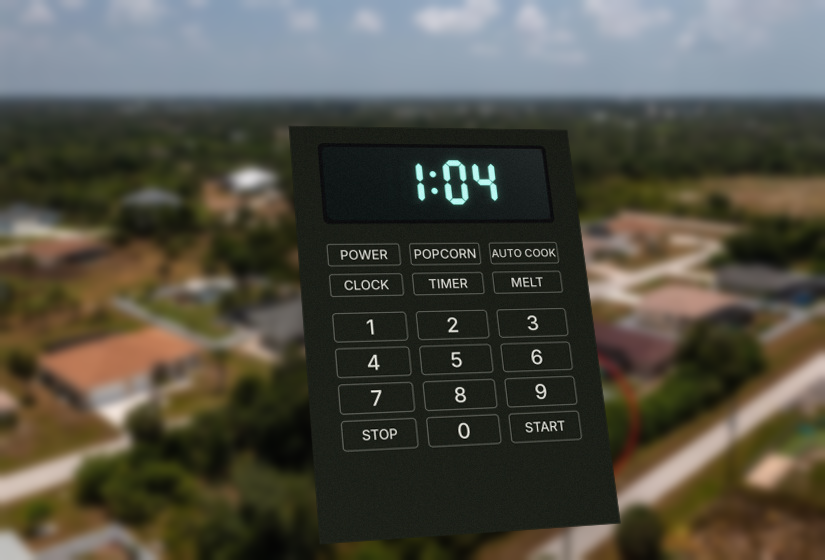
{"hour": 1, "minute": 4}
